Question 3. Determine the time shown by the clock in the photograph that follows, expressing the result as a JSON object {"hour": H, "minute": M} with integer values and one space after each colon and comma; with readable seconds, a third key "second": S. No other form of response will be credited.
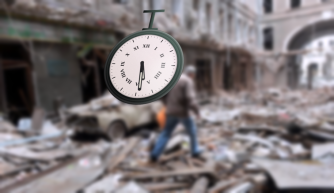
{"hour": 5, "minute": 29}
